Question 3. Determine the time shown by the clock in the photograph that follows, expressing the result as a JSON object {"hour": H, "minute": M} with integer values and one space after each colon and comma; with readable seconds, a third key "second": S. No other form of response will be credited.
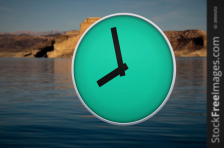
{"hour": 7, "minute": 58}
